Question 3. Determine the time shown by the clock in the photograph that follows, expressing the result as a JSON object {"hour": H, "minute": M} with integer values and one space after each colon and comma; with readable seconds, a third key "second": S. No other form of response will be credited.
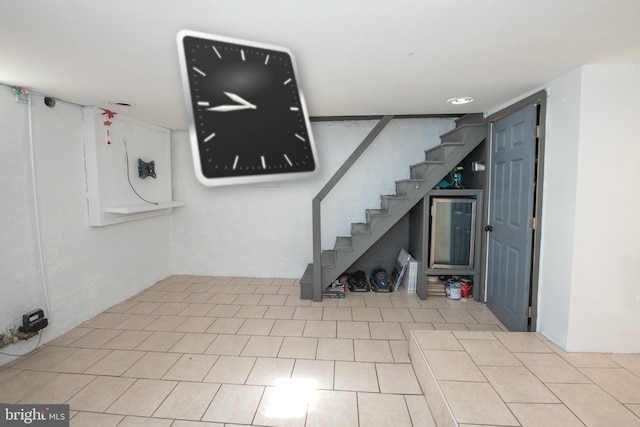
{"hour": 9, "minute": 44}
